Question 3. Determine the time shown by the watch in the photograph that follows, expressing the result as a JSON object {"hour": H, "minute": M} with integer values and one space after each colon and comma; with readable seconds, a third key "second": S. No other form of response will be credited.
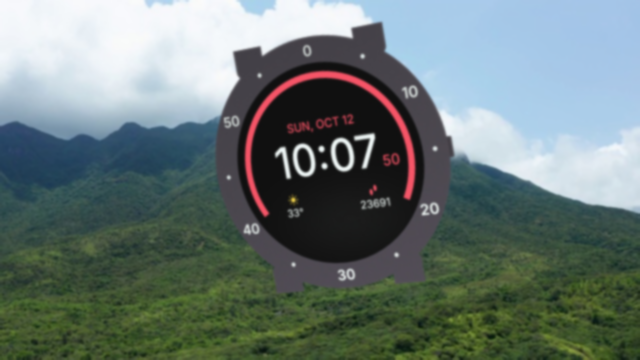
{"hour": 10, "minute": 7, "second": 50}
